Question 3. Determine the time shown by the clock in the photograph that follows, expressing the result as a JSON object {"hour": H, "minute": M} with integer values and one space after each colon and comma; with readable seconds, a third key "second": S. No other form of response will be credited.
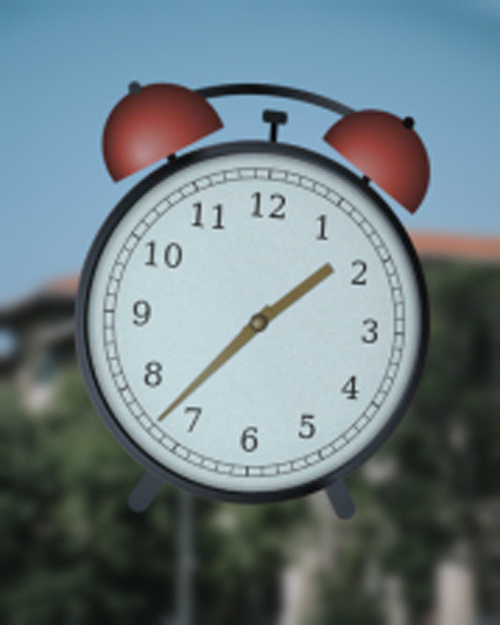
{"hour": 1, "minute": 37}
